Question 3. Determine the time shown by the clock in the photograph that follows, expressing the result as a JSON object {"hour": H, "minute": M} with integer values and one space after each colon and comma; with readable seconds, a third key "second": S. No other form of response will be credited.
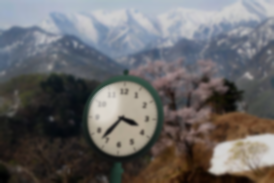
{"hour": 3, "minute": 37}
